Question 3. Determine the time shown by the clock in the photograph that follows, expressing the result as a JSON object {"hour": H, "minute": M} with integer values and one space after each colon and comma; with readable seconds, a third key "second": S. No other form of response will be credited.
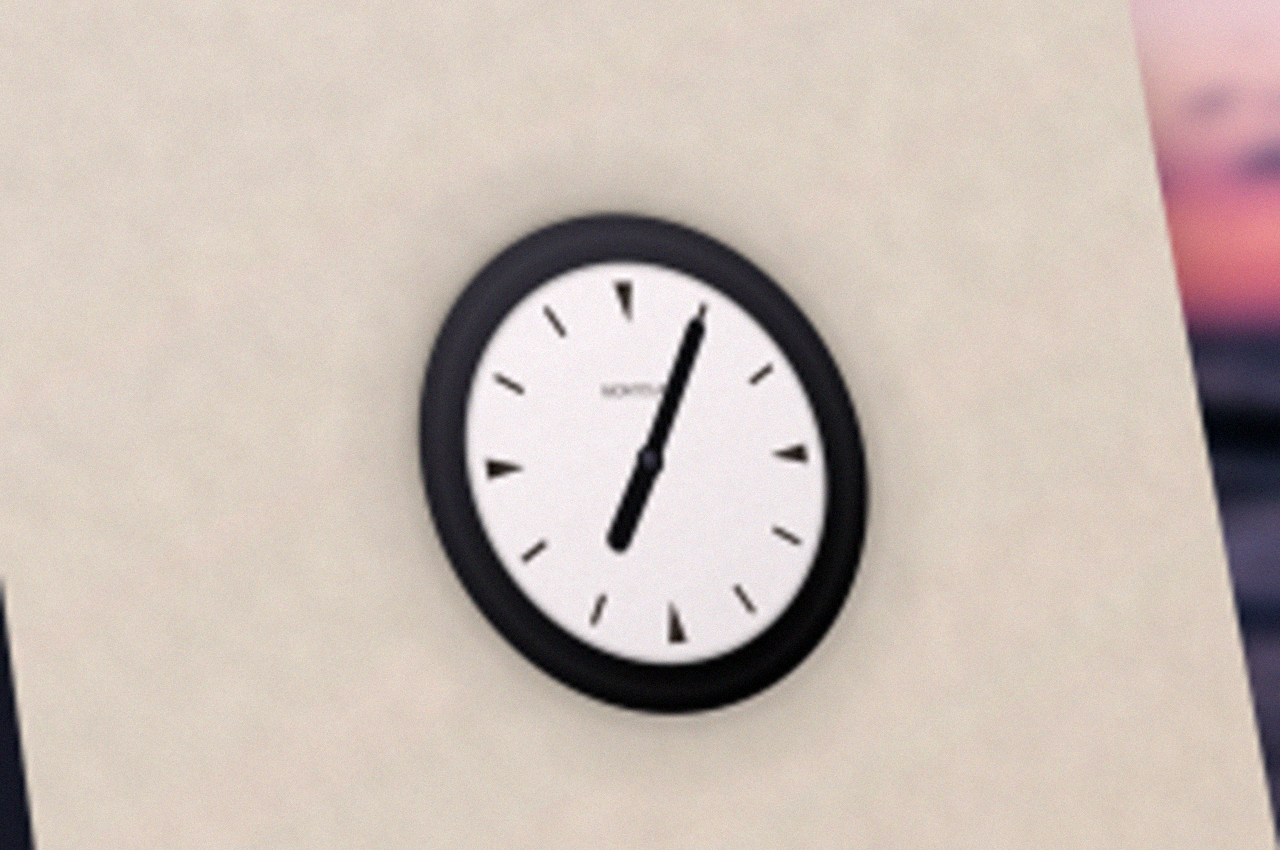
{"hour": 7, "minute": 5}
